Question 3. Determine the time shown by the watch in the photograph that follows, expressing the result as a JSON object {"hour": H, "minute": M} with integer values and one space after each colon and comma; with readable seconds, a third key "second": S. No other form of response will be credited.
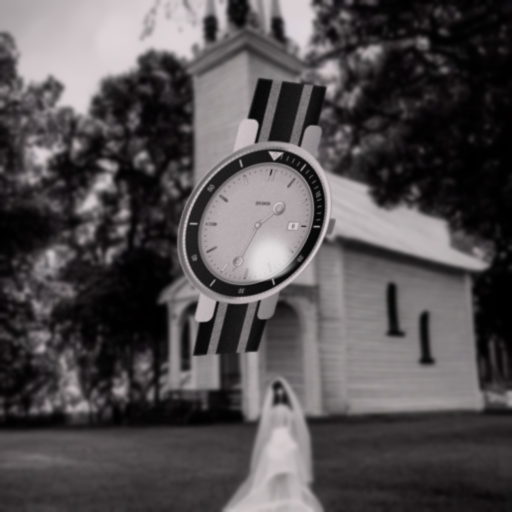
{"hour": 1, "minute": 33}
